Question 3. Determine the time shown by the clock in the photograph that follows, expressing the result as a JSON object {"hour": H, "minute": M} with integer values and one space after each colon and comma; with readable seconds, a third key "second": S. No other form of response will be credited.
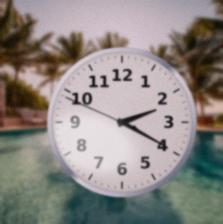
{"hour": 2, "minute": 19, "second": 49}
